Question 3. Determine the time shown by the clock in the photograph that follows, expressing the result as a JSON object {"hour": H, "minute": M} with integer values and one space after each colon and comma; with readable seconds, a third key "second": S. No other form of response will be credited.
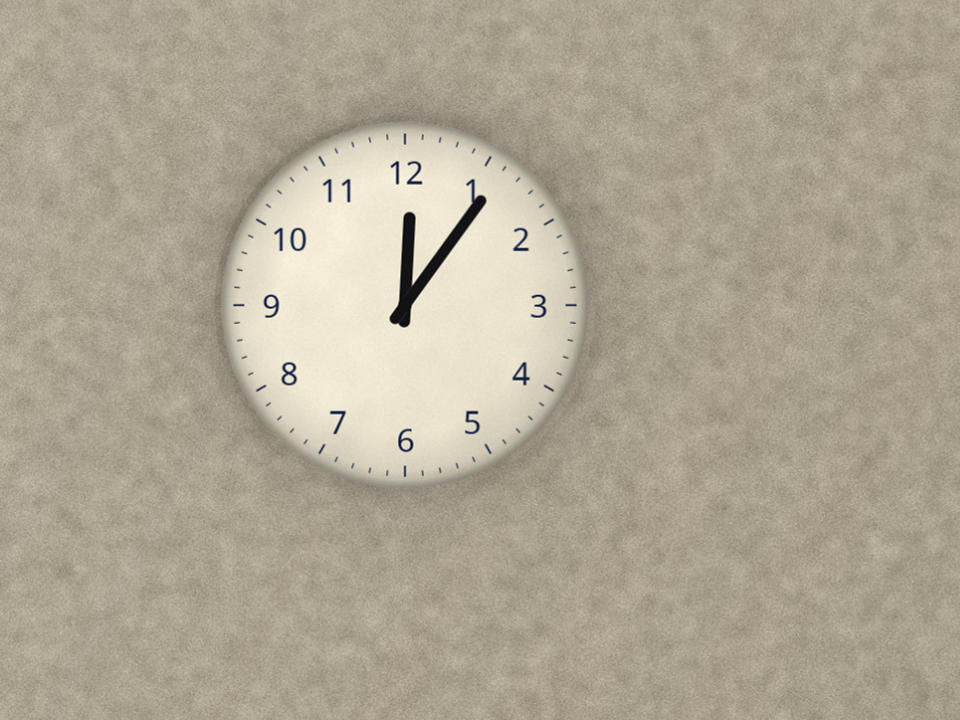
{"hour": 12, "minute": 6}
